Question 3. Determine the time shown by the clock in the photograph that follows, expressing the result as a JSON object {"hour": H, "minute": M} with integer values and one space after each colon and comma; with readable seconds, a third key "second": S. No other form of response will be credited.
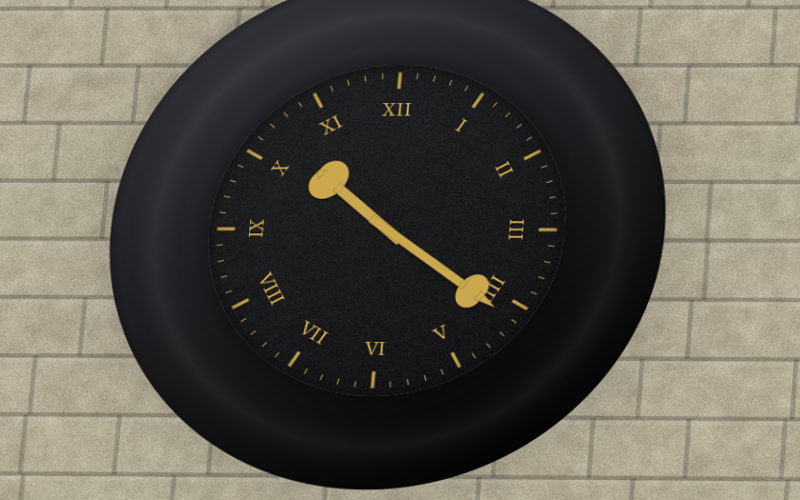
{"hour": 10, "minute": 21}
